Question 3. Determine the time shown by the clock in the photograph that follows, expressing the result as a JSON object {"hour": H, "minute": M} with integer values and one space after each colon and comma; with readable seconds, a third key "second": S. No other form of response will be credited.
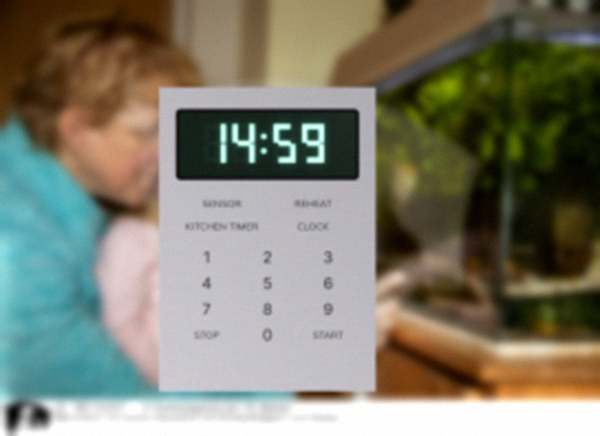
{"hour": 14, "minute": 59}
